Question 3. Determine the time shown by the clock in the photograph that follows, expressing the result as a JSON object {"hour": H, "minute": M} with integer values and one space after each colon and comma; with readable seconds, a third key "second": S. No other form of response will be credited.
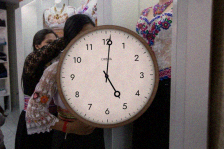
{"hour": 5, "minute": 1}
